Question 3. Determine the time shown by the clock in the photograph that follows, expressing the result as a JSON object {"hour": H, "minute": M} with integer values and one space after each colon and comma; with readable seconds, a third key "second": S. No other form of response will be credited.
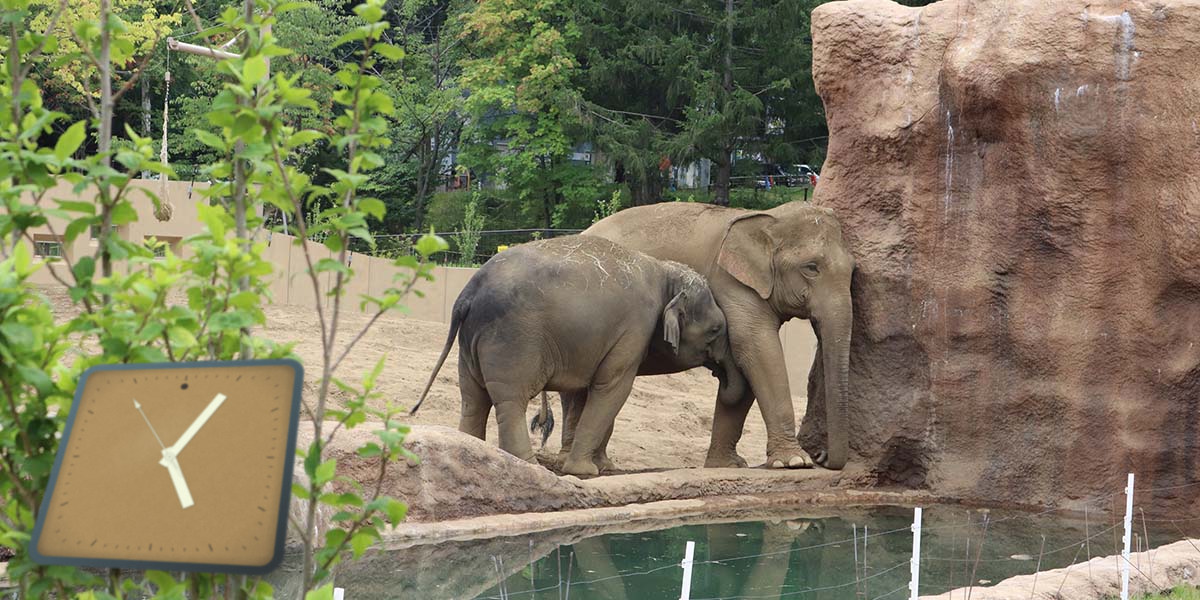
{"hour": 5, "minute": 4, "second": 54}
